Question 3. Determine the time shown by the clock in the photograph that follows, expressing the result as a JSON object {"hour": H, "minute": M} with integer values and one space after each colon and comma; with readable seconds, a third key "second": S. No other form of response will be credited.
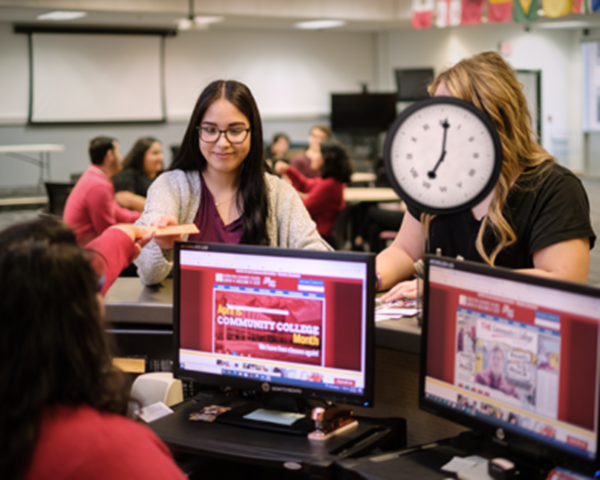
{"hour": 7, "minute": 1}
